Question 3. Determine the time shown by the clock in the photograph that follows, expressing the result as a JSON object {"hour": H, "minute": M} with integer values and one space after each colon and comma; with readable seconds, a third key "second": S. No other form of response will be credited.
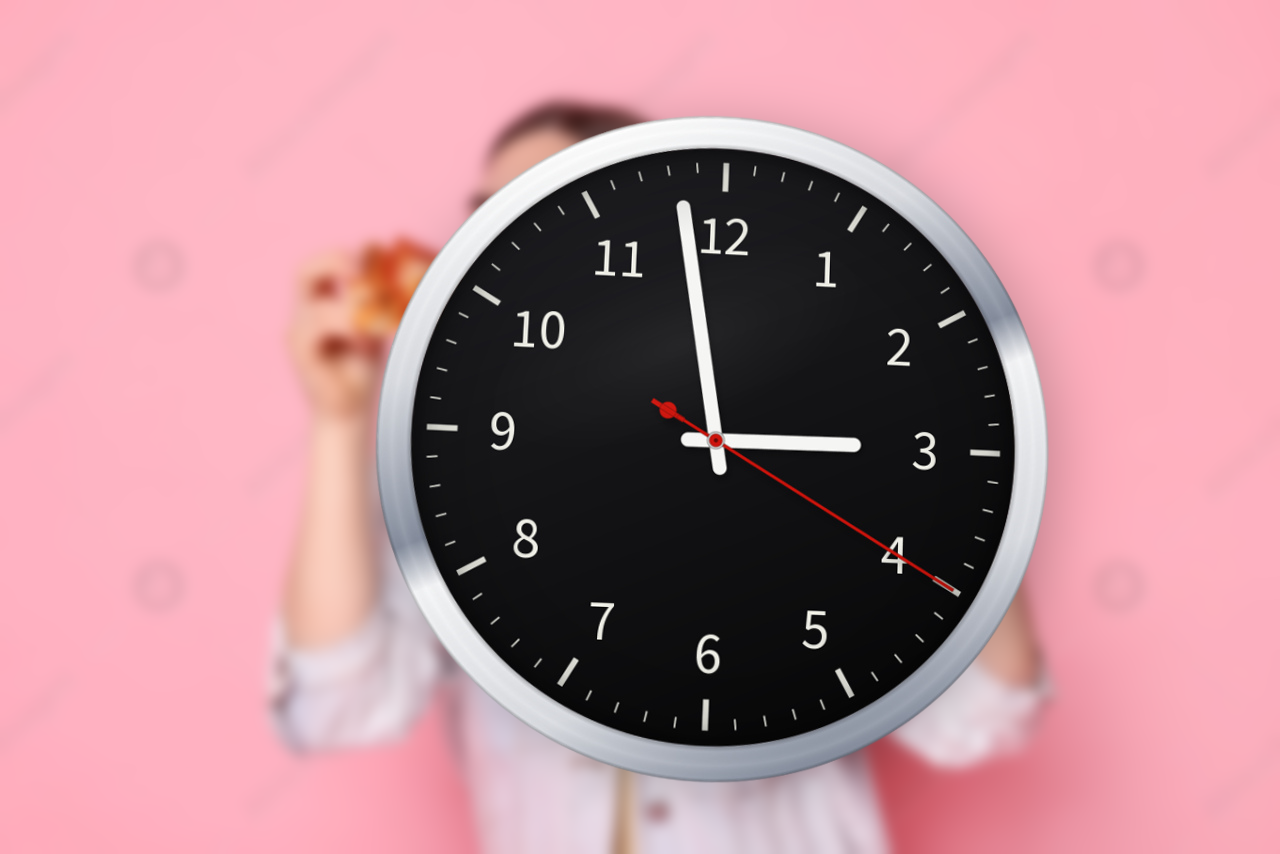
{"hour": 2, "minute": 58, "second": 20}
